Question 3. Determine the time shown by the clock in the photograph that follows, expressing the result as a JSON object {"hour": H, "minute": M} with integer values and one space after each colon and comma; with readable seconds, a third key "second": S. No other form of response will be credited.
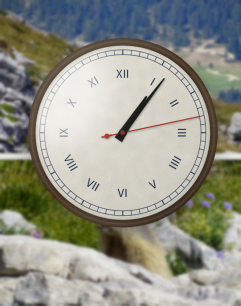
{"hour": 1, "minute": 6, "second": 13}
